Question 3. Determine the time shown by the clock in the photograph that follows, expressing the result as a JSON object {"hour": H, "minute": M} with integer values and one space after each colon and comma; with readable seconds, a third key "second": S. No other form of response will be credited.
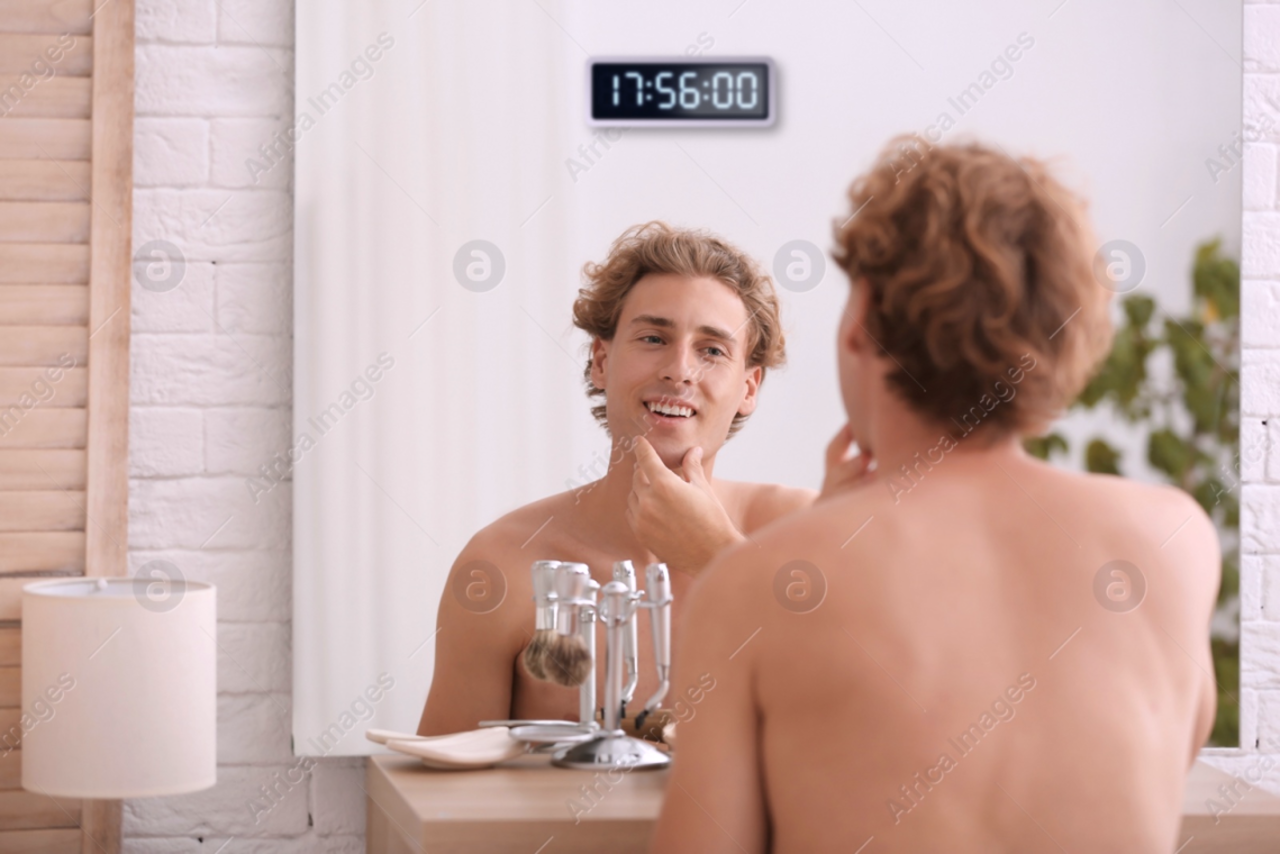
{"hour": 17, "minute": 56, "second": 0}
